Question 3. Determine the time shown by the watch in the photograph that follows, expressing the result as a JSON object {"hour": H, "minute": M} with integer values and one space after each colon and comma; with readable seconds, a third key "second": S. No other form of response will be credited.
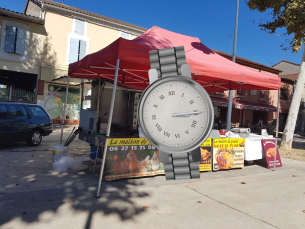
{"hour": 3, "minute": 15}
